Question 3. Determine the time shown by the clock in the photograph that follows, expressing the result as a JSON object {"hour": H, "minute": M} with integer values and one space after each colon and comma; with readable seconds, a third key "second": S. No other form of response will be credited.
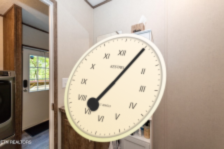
{"hour": 7, "minute": 5}
